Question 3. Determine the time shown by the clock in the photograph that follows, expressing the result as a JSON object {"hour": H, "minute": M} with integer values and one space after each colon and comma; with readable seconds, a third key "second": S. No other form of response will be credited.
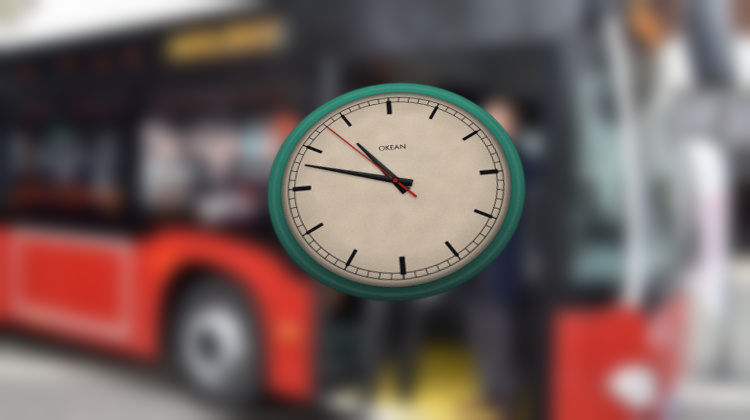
{"hour": 10, "minute": 47, "second": 53}
